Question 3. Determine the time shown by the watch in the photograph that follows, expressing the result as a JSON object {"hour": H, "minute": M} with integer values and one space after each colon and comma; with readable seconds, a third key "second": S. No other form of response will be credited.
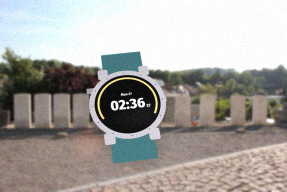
{"hour": 2, "minute": 36}
